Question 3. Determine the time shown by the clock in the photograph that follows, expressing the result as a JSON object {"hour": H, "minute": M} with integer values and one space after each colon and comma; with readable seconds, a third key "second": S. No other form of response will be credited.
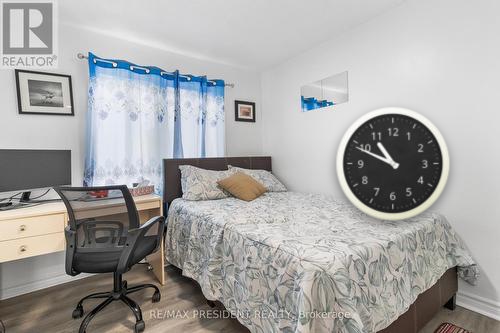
{"hour": 10, "minute": 49}
